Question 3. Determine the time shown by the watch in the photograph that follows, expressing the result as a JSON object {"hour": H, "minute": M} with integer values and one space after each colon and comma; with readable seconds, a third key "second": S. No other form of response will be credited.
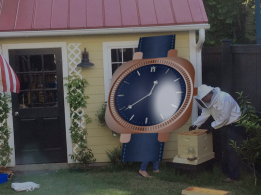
{"hour": 12, "minute": 39}
